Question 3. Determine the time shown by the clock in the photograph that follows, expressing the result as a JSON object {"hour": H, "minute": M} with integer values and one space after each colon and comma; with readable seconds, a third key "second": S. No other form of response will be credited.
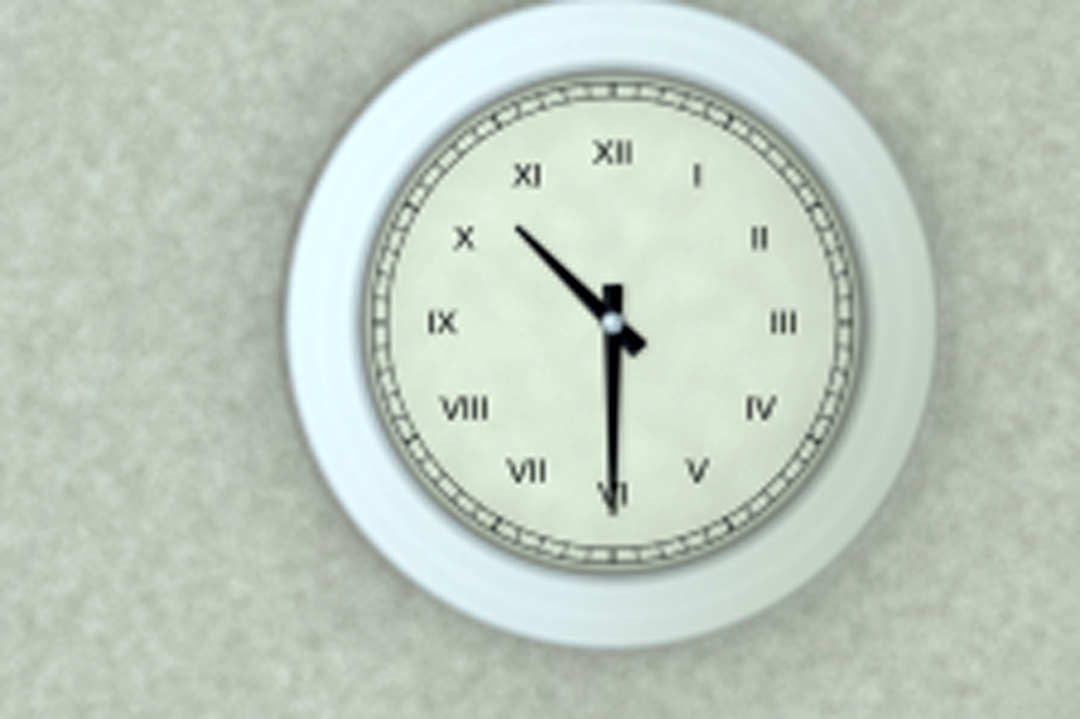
{"hour": 10, "minute": 30}
